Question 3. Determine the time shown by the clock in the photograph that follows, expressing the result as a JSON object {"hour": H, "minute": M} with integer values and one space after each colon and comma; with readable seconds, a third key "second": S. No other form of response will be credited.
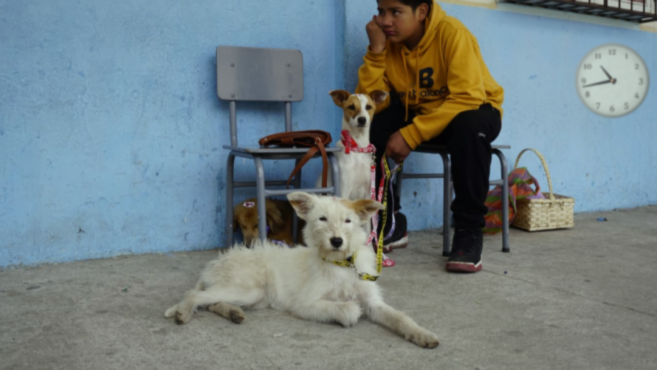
{"hour": 10, "minute": 43}
